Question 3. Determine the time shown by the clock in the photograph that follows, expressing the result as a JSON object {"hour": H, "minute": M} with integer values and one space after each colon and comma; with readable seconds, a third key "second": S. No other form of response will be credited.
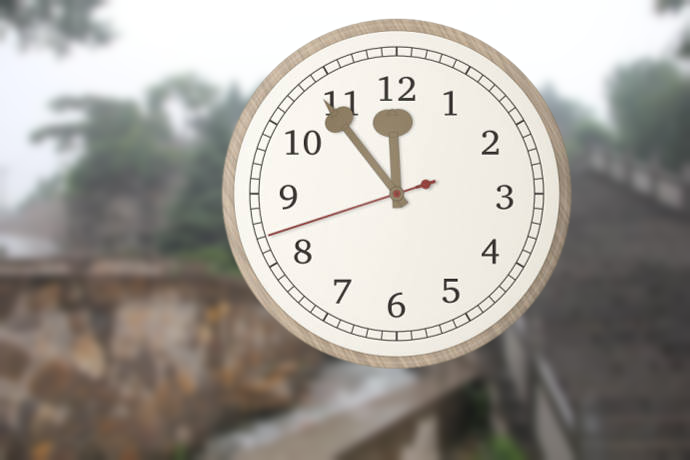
{"hour": 11, "minute": 53, "second": 42}
